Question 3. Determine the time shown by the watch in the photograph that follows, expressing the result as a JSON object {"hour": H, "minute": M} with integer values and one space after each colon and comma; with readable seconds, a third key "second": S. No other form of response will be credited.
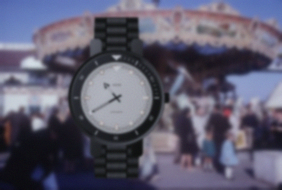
{"hour": 10, "minute": 40}
